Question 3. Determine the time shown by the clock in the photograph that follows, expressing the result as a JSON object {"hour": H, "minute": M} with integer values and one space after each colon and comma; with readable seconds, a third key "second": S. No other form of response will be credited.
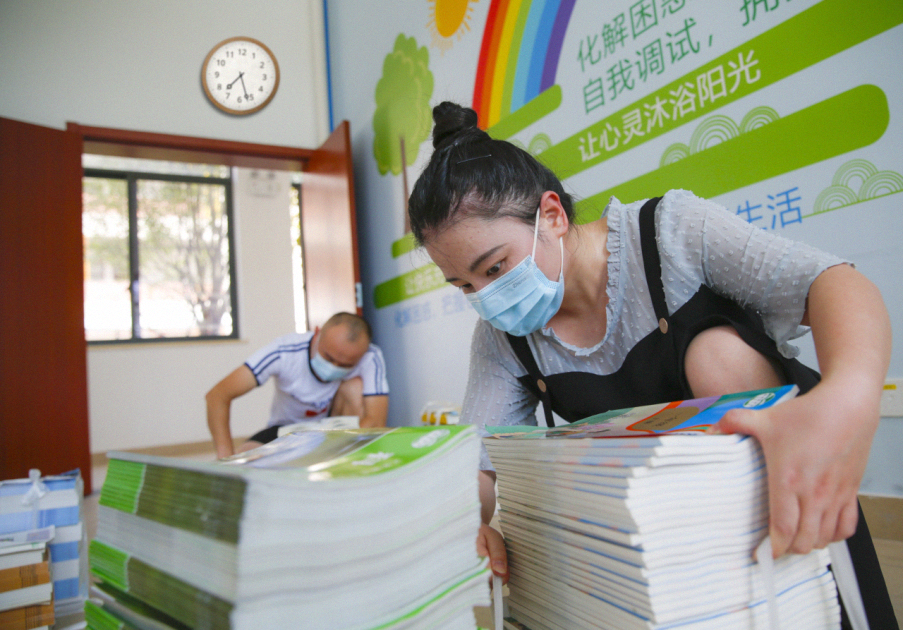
{"hour": 7, "minute": 27}
